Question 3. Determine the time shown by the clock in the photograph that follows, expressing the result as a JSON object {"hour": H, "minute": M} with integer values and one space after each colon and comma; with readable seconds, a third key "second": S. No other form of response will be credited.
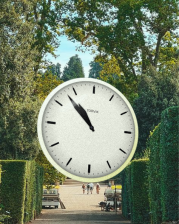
{"hour": 10, "minute": 53}
